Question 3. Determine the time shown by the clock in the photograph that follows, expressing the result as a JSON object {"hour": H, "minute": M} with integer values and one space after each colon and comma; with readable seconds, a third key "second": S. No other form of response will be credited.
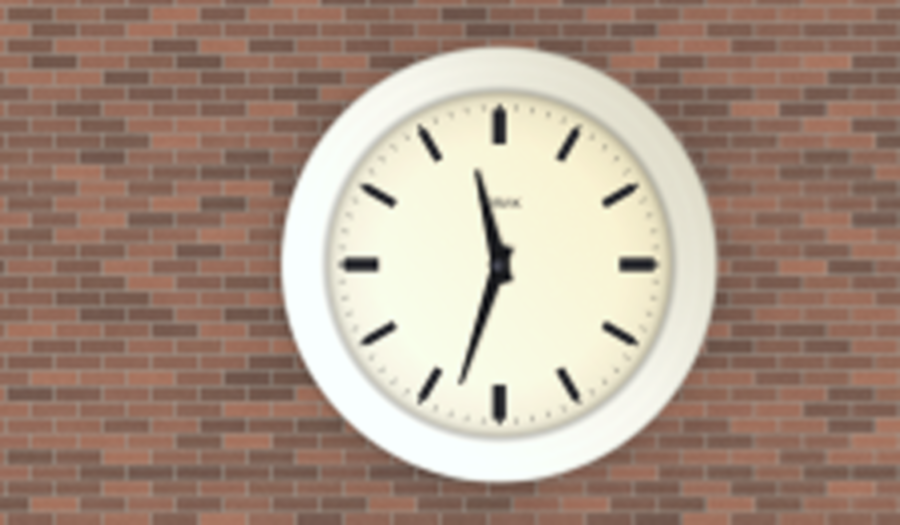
{"hour": 11, "minute": 33}
